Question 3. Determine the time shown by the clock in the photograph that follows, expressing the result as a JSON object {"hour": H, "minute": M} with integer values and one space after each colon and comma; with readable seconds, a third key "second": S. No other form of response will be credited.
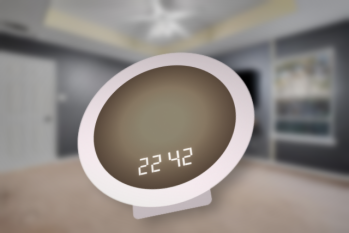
{"hour": 22, "minute": 42}
